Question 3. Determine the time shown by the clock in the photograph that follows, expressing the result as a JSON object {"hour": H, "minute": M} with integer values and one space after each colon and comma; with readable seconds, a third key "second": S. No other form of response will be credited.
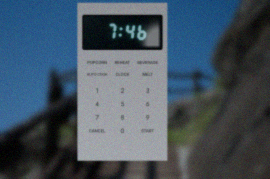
{"hour": 7, "minute": 46}
